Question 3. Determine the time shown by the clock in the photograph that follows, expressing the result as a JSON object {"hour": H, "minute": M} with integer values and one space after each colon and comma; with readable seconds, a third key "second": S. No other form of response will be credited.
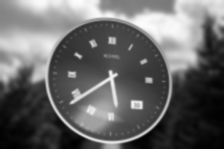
{"hour": 5, "minute": 39}
